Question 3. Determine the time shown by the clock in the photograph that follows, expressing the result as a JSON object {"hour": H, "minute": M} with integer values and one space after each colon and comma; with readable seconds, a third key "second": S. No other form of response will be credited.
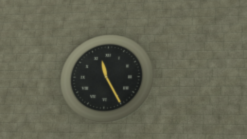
{"hour": 11, "minute": 25}
